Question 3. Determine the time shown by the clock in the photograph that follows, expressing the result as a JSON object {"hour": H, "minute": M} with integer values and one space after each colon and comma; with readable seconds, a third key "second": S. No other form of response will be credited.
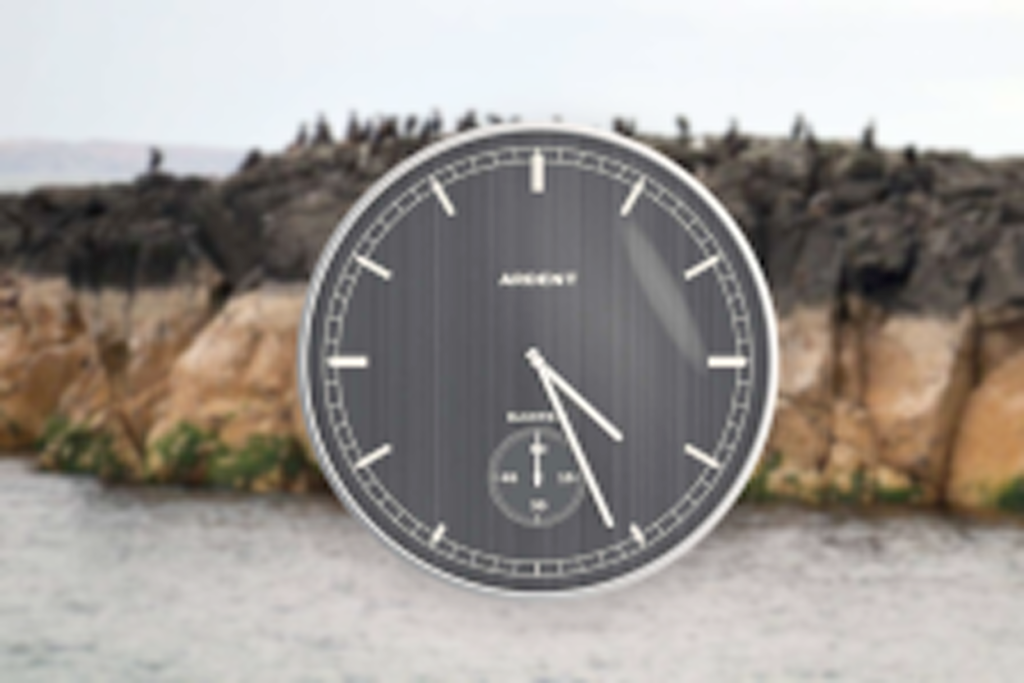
{"hour": 4, "minute": 26}
